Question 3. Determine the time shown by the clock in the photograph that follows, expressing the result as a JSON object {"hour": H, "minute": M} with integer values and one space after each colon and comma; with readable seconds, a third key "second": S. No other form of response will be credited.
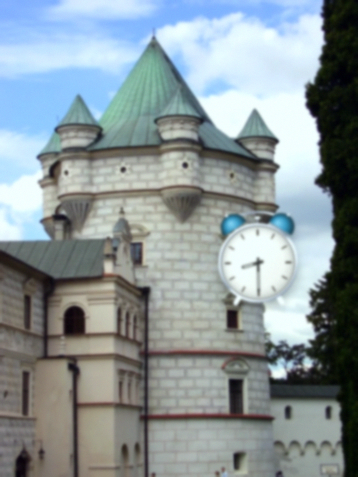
{"hour": 8, "minute": 30}
